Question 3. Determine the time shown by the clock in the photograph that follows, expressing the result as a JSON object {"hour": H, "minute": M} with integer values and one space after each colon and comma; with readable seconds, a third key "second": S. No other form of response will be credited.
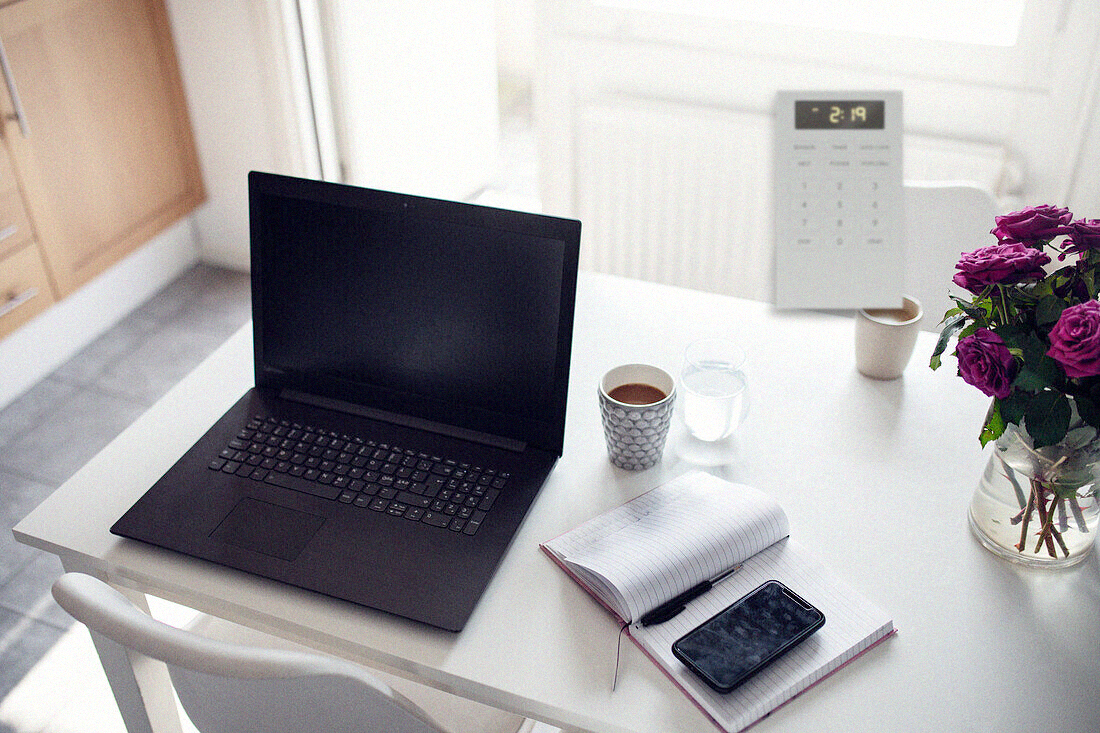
{"hour": 2, "minute": 19}
